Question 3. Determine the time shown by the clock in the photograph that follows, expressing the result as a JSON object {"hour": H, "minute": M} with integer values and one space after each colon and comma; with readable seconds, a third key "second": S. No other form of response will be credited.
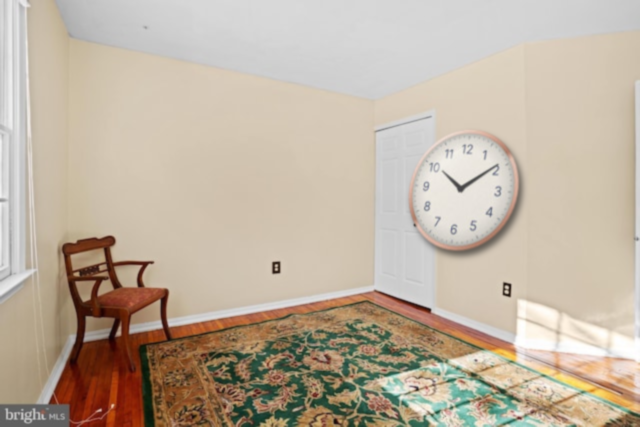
{"hour": 10, "minute": 9}
